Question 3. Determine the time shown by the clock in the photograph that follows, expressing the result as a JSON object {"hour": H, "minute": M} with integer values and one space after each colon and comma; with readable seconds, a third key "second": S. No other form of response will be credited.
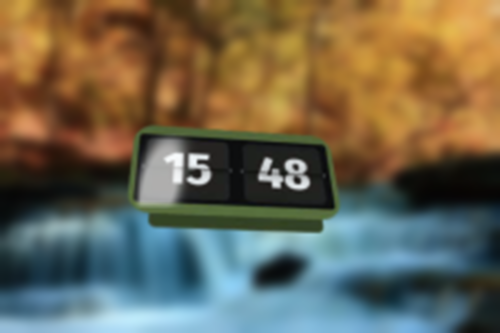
{"hour": 15, "minute": 48}
